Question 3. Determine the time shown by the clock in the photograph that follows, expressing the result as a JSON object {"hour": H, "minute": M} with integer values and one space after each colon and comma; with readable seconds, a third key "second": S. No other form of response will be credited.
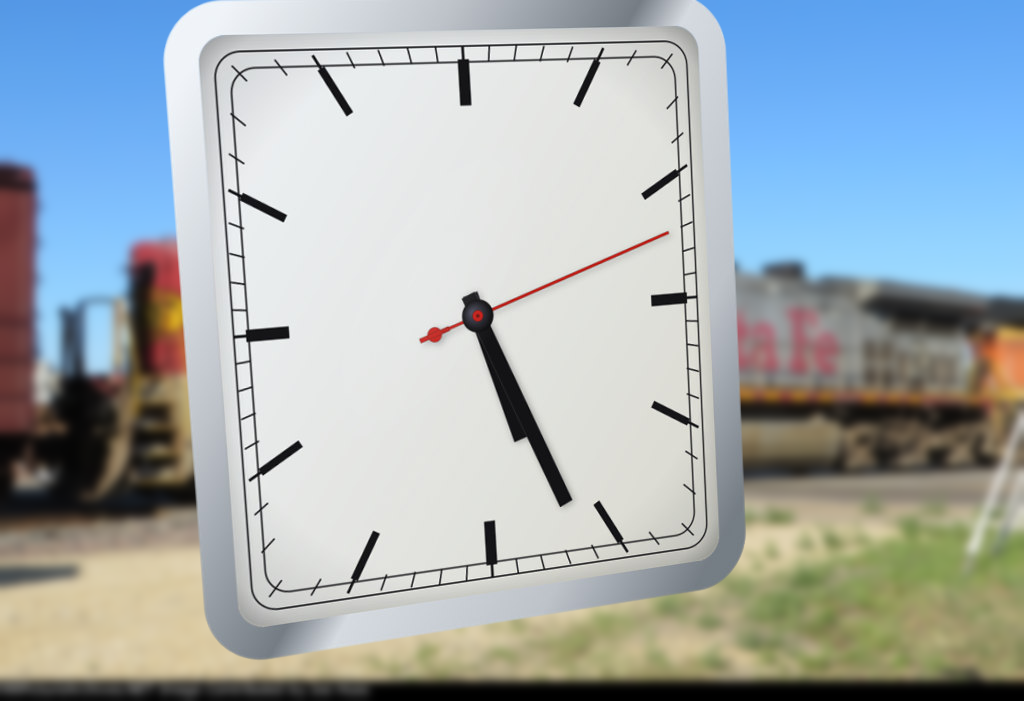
{"hour": 5, "minute": 26, "second": 12}
